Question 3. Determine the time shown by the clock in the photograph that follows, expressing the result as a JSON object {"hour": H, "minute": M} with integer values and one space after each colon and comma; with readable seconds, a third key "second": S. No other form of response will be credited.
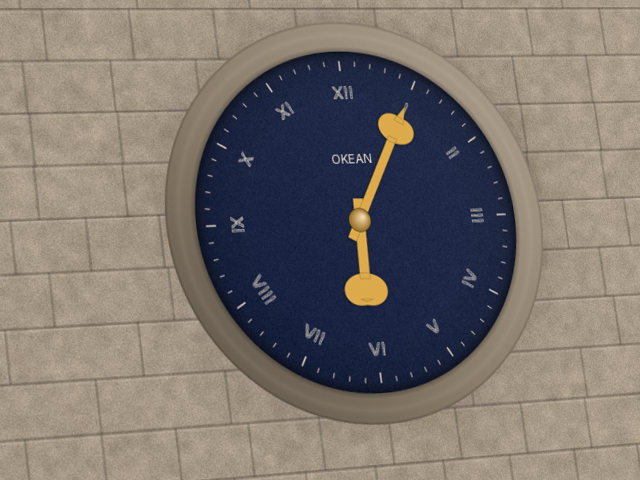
{"hour": 6, "minute": 5}
